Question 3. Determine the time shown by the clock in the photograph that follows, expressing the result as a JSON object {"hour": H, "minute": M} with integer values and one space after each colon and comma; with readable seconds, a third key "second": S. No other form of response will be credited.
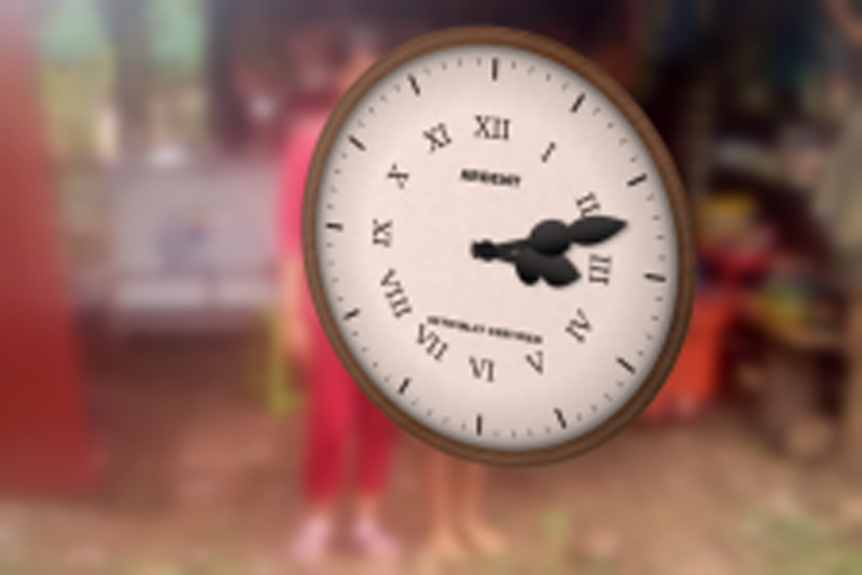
{"hour": 3, "minute": 12}
